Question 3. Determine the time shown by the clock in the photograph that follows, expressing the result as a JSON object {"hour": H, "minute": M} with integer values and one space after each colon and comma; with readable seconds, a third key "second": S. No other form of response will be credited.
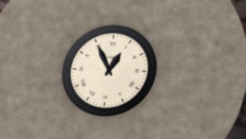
{"hour": 12, "minute": 55}
